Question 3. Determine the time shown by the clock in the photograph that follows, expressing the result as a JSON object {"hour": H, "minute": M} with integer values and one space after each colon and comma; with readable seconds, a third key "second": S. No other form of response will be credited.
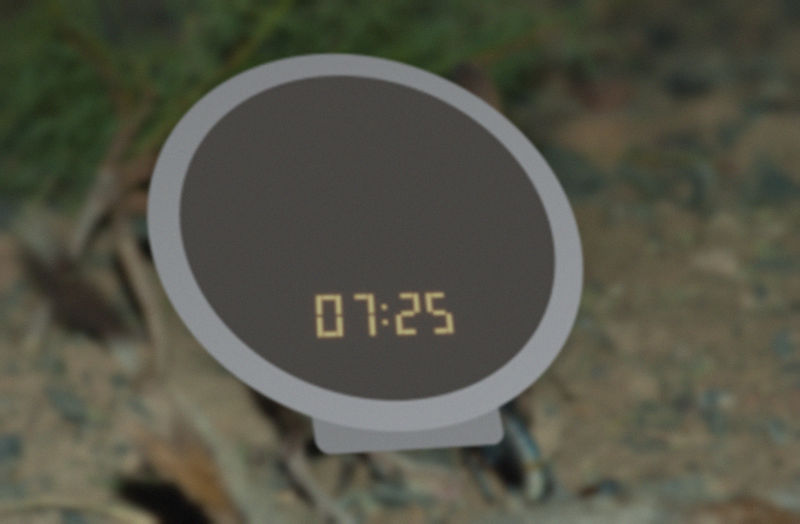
{"hour": 7, "minute": 25}
